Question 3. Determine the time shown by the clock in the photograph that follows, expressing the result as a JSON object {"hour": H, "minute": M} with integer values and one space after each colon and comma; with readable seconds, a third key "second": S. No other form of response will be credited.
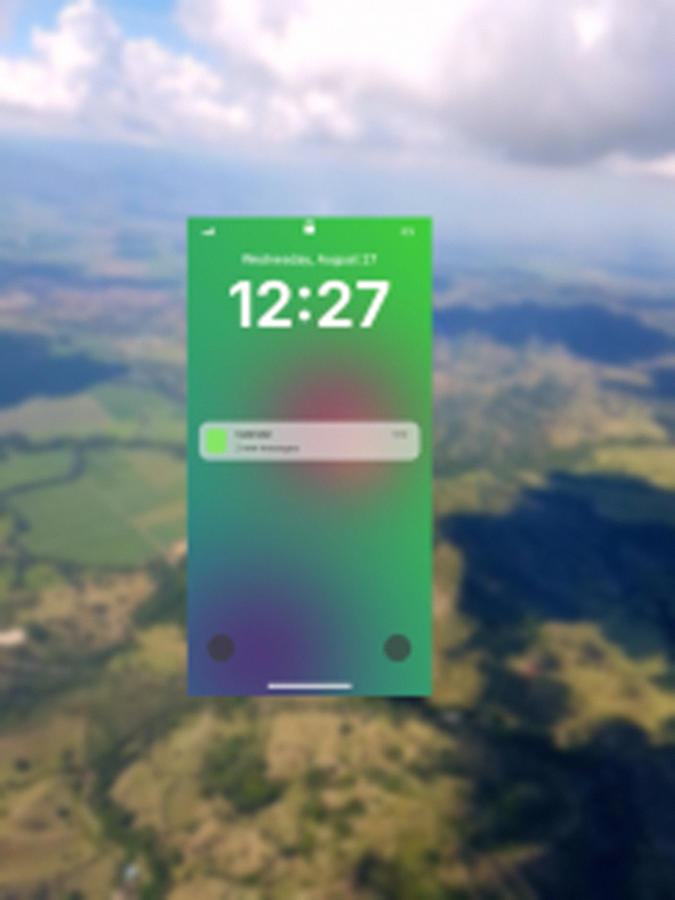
{"hour": 12, "minute": 27}
